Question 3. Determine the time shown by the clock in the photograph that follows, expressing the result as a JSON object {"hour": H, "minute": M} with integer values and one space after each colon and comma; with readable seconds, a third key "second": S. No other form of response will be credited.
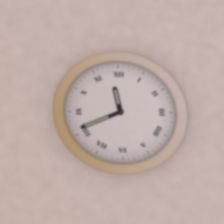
{"hour": 11, "minute": 41}
